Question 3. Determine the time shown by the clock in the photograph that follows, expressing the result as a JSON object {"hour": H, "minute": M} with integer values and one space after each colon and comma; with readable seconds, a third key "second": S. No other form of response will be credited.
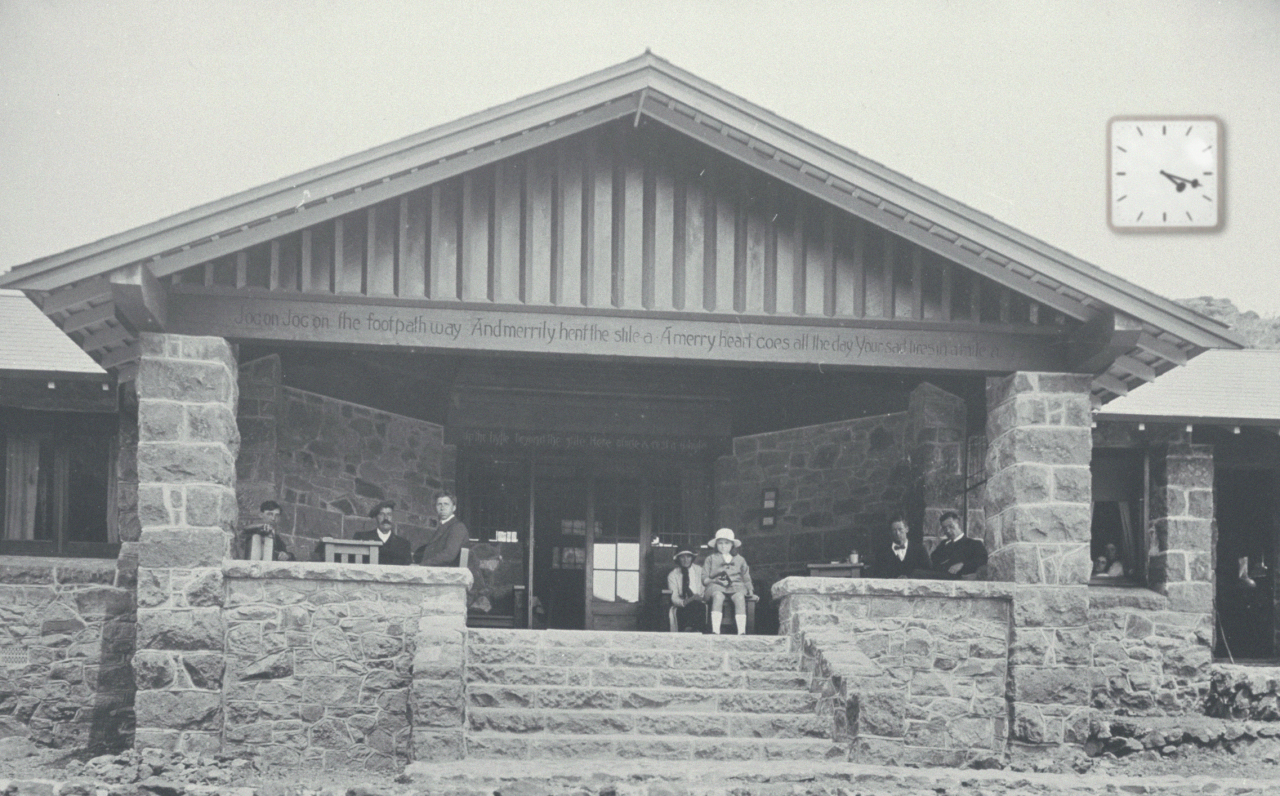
{"hour": 4, "minute": 18}
